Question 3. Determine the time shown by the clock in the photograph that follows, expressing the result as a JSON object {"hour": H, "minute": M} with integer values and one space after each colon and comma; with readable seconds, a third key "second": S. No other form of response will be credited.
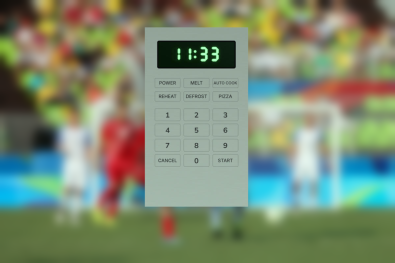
{"hour": 11, "minute": 33}
